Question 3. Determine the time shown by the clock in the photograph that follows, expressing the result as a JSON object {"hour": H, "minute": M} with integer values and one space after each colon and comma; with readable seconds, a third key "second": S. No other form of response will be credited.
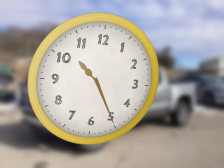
{"hour": 10, "minute": 25}
